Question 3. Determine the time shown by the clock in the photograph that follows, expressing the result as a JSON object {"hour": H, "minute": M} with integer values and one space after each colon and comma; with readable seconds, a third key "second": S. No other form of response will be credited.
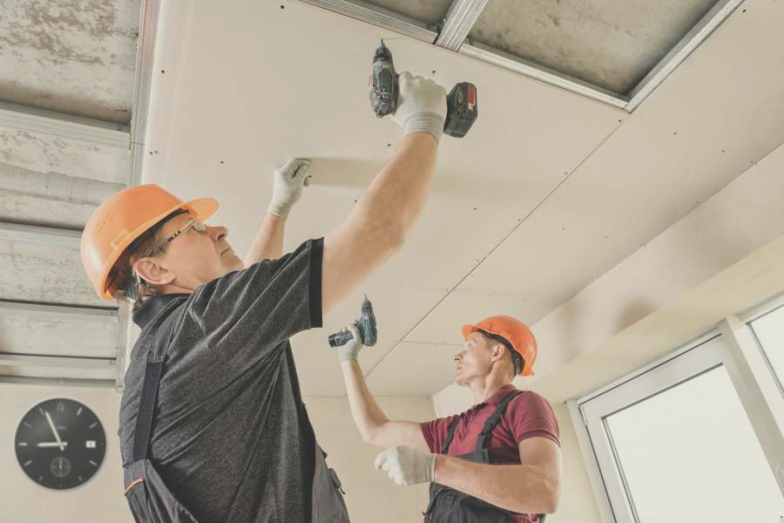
{"hour": 8, "minute": 56}
